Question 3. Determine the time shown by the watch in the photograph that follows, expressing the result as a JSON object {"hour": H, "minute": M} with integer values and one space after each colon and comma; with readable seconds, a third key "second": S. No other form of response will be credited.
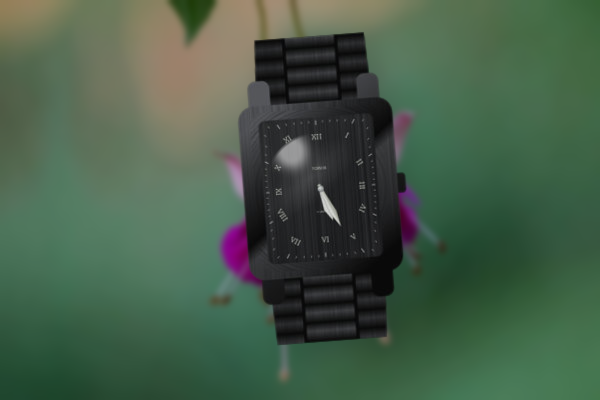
{"hour": 5, "minute": 26}
